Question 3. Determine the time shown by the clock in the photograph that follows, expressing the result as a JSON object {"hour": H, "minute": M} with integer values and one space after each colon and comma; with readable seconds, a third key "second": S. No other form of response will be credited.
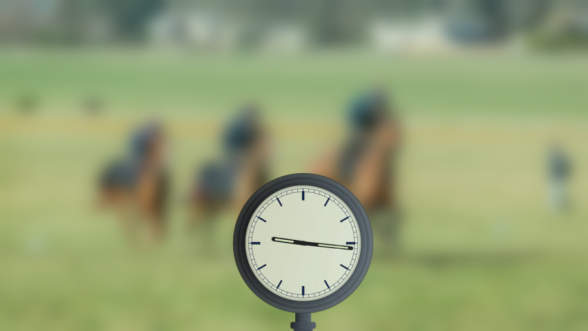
{"hour": 9, "minute": 16}
